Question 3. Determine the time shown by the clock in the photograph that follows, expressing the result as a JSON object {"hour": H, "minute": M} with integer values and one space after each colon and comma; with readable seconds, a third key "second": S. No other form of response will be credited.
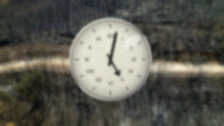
{"hour": 5, "minute": 2}
